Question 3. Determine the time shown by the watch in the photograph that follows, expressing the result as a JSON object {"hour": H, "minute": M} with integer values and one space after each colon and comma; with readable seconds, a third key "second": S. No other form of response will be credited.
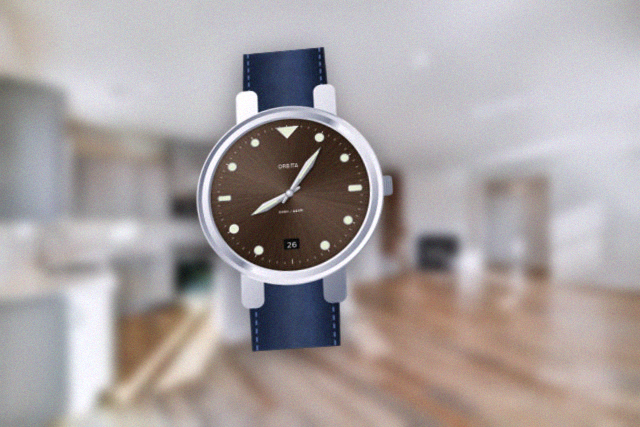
{"hour": 8, "minute": 6}
